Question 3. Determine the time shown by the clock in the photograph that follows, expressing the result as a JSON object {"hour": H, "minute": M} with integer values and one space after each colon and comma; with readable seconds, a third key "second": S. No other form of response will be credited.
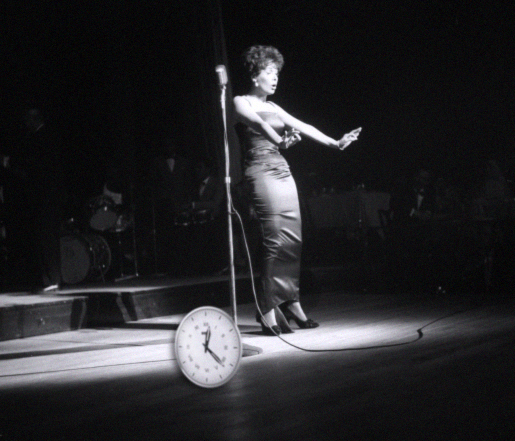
{"hour": 12, "minute": 22}
